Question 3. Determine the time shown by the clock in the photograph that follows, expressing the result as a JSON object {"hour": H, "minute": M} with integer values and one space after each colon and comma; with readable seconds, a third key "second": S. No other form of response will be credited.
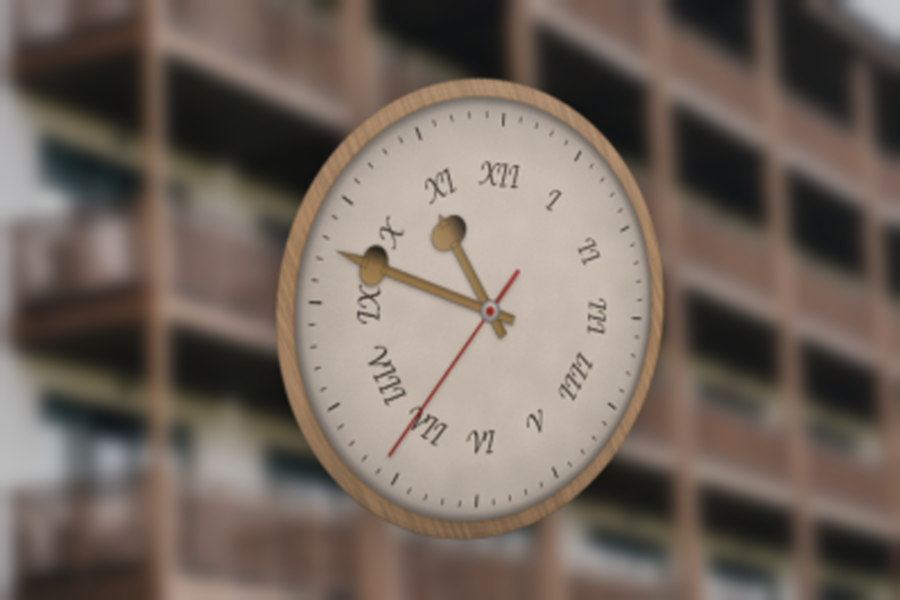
{"hour": 10, "minute": 47, "second": 36}
